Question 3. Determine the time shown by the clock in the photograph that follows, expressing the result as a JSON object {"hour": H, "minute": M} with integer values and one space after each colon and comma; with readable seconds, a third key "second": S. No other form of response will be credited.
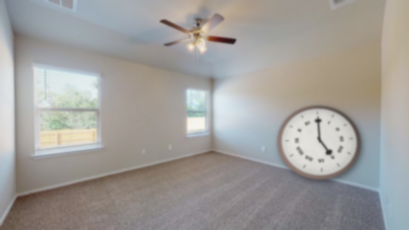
{"hour": 5, "minute": 0}
